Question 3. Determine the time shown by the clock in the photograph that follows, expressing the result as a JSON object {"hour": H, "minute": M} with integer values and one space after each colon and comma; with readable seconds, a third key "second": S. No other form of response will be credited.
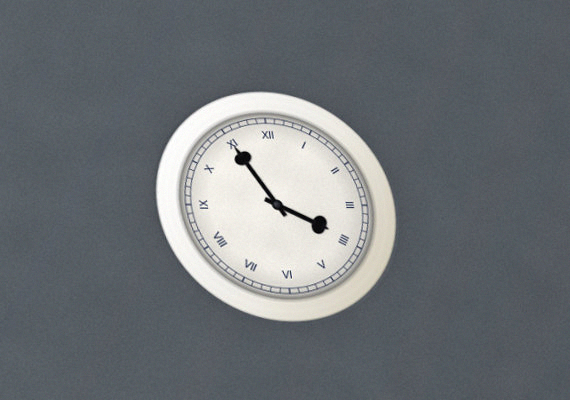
{"hour": 3, "minute": 55}
